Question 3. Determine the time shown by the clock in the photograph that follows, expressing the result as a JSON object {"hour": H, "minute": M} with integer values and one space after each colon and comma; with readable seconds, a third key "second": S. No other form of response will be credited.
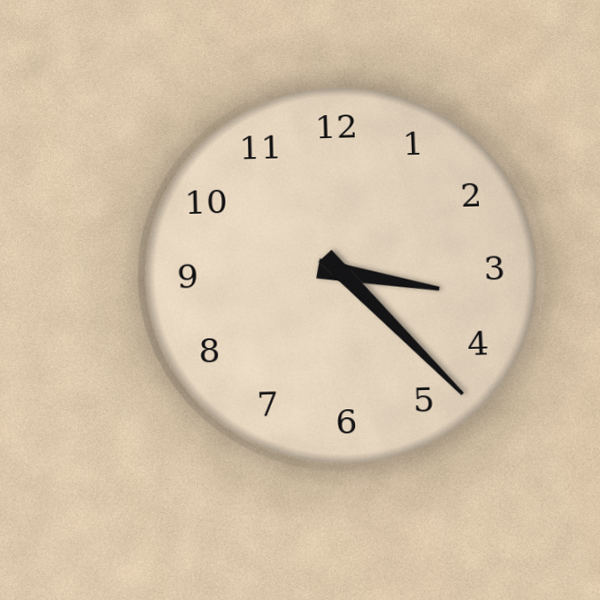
{"hour": 3, "minute": 23}
